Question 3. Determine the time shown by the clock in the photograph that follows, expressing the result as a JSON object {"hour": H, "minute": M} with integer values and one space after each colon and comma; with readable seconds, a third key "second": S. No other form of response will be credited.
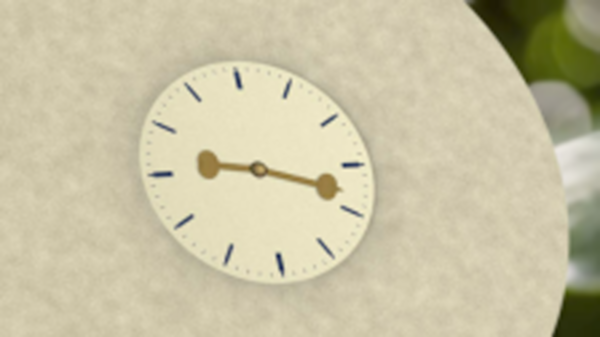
{"hour": 9, "minute": 18}
